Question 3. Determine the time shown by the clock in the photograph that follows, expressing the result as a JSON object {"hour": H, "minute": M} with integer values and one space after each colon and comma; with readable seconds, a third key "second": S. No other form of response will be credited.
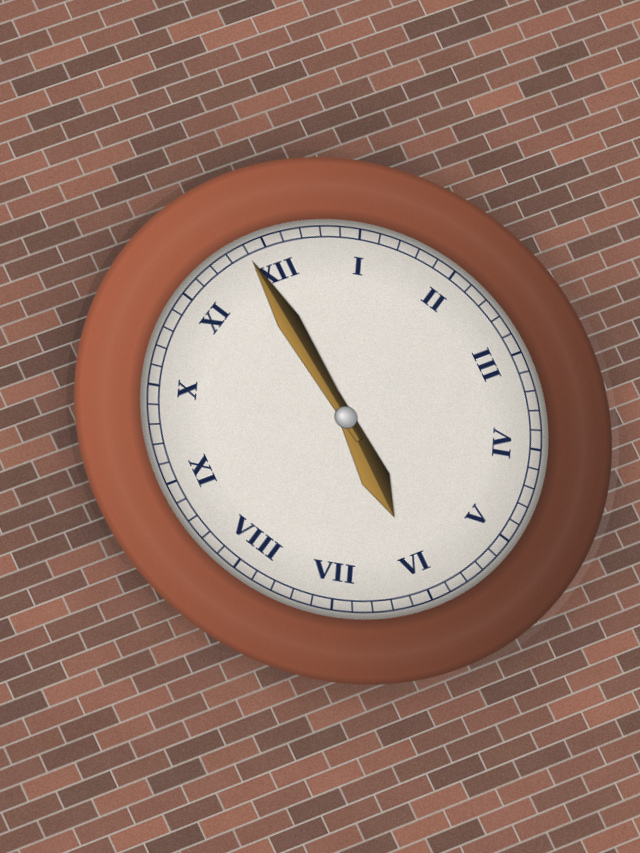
{"hour": 5, "minute": 59}
